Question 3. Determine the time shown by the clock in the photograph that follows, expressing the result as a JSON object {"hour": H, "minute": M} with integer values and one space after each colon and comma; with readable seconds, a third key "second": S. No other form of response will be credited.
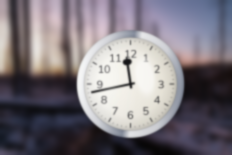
{"hour": 11, "minute": 43}
